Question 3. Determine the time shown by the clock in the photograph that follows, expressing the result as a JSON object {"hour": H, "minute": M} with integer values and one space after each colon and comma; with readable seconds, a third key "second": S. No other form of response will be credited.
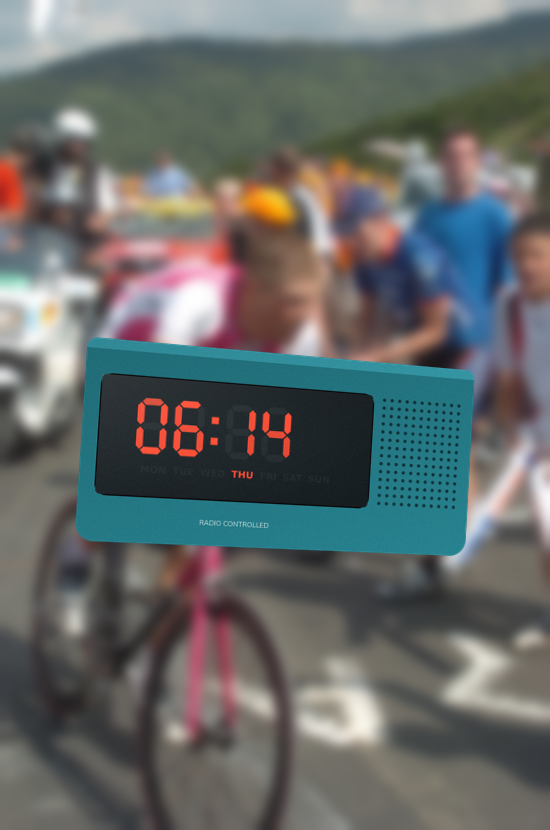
{"hour": 6, "minute": 14}
